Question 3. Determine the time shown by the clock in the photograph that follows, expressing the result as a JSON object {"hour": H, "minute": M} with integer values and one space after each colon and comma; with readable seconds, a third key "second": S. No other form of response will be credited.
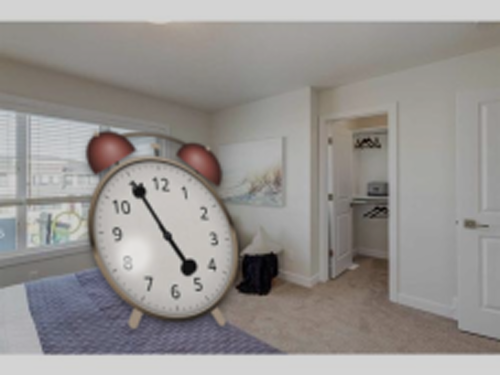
{"hour": 4, "minute": 55}
